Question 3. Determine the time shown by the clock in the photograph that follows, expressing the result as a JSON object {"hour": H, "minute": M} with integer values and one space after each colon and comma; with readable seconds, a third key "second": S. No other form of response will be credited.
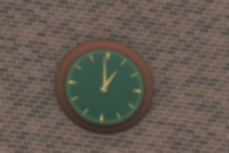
{"hour": 12, "minute": 59}
